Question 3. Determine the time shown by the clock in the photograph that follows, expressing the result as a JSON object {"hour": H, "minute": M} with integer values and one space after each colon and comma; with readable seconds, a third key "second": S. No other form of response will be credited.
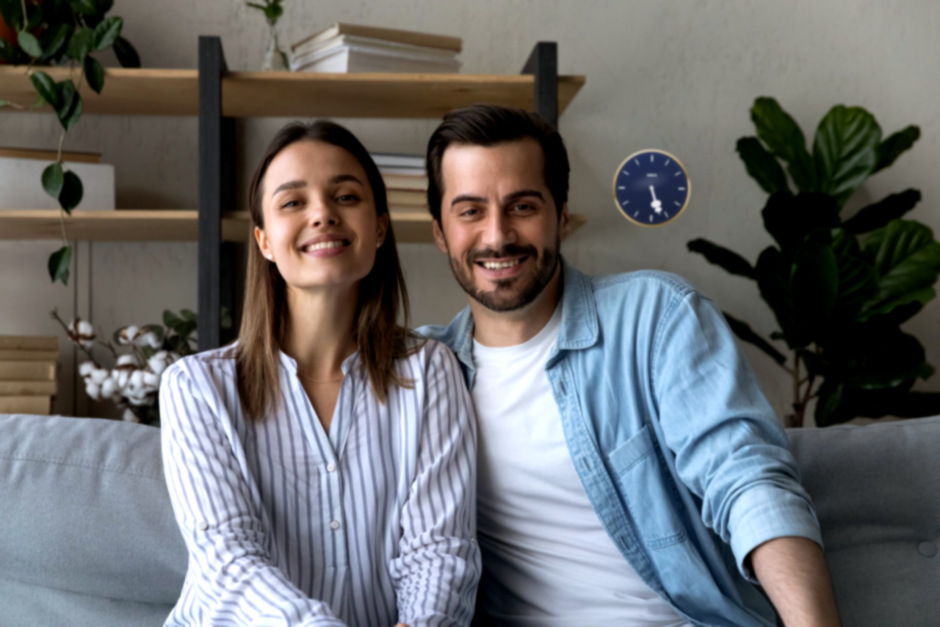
{"hour": 5, "minute": 27}
